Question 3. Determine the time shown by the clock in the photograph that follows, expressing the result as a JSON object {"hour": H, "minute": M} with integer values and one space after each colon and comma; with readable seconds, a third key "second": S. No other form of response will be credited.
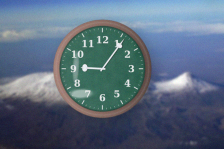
{"hour": 9, "minute": 6}
